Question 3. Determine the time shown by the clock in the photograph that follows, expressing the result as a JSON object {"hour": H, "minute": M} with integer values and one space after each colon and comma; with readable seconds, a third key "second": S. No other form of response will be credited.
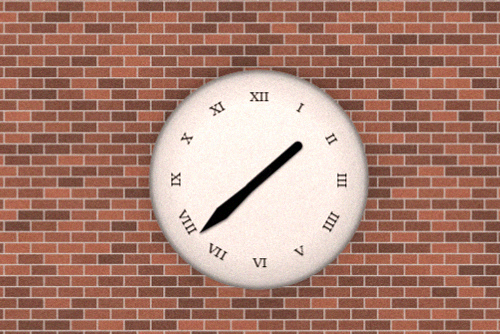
{"hour": 1, "minute": 38}
